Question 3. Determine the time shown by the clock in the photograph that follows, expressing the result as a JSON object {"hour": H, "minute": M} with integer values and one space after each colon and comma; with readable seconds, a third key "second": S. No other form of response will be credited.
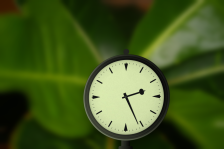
{"hour": 2, "minute": 26}
